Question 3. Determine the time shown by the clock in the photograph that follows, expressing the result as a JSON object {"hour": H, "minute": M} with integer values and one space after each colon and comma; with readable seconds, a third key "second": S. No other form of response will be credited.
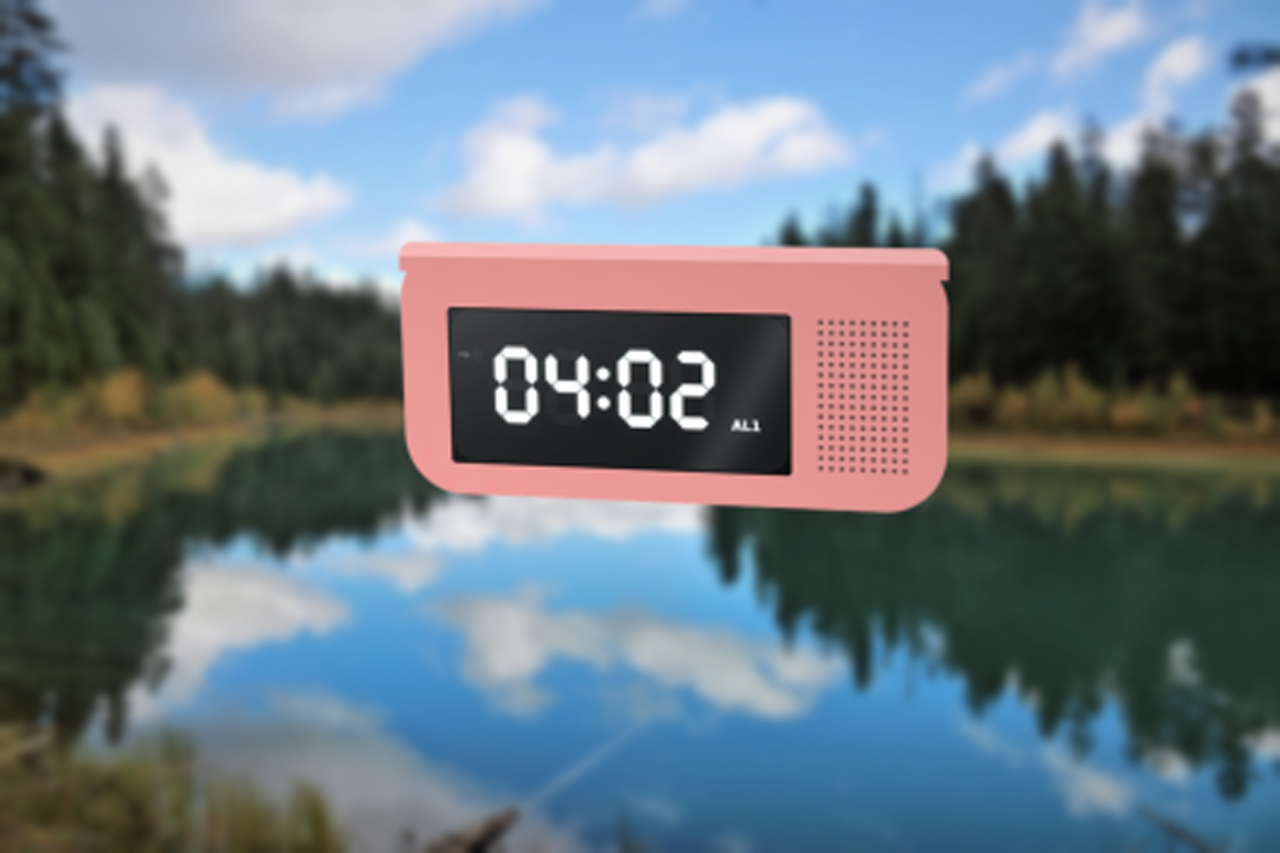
{"hour": 4, "minute": 2}
